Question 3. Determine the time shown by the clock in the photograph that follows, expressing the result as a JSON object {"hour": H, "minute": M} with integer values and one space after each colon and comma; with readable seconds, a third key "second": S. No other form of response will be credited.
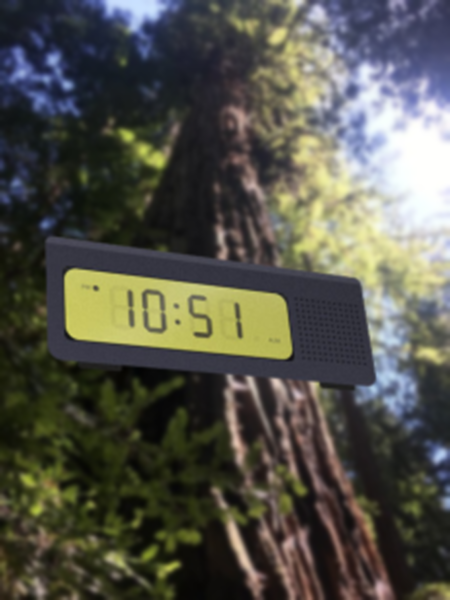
{"hour": 10, "minute": 51}
